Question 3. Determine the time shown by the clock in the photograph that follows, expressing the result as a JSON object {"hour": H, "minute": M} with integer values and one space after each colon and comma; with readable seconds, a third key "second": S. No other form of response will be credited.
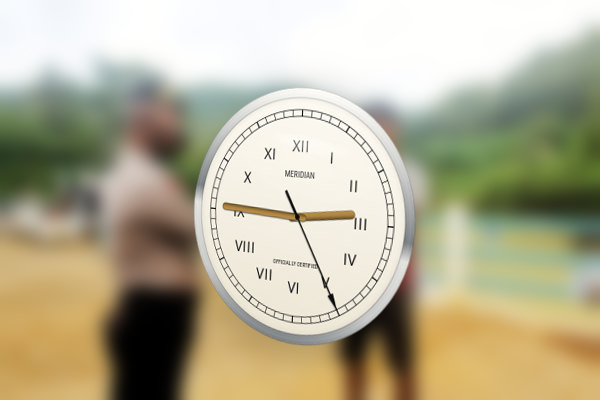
{"hour": 2, "minute": 45, "second": 25}
